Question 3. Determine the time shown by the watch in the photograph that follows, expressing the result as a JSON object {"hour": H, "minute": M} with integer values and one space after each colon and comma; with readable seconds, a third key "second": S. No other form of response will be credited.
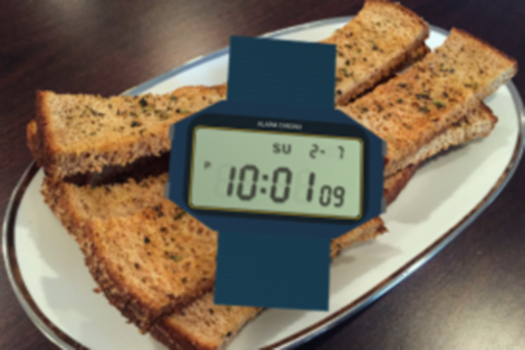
{"hour": 10, "minute": 1, "second": 9}
